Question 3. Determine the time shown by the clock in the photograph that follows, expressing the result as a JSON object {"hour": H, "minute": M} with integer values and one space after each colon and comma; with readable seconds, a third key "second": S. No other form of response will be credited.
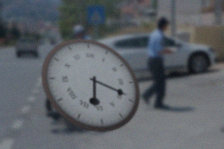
{"hour": 6, "minute": 19}
